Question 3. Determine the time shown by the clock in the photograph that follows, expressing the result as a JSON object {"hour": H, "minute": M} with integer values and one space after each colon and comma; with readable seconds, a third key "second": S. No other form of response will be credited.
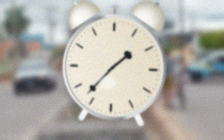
{"hour": 1, "minute": 37}
